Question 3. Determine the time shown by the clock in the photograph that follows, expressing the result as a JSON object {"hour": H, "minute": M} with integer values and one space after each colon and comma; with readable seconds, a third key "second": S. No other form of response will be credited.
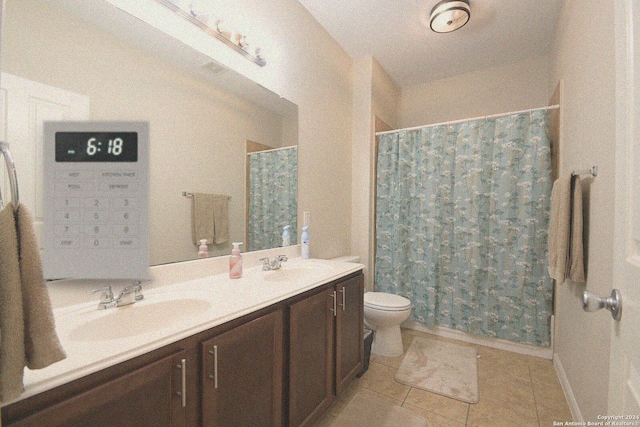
{"hour": 6, "minute": 18}
